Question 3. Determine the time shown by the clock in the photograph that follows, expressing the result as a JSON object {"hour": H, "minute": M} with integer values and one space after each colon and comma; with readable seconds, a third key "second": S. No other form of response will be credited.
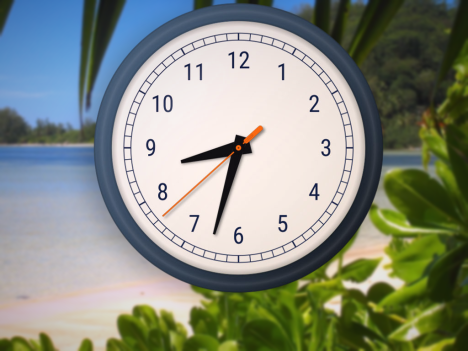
{"hour": 8, "minute": 32, "second": 38}
